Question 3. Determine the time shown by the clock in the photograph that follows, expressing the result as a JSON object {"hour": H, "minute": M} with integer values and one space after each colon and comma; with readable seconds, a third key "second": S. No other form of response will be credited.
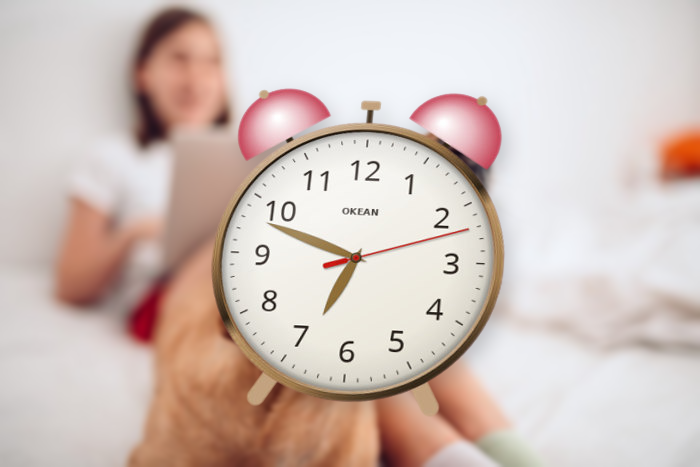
{"hour": 6, "minute": 48, "second": 12}
